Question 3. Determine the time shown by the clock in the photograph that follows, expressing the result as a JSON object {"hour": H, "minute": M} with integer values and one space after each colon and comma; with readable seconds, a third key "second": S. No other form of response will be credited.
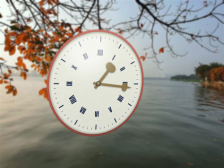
{"hour": 1, "minute": 16}
